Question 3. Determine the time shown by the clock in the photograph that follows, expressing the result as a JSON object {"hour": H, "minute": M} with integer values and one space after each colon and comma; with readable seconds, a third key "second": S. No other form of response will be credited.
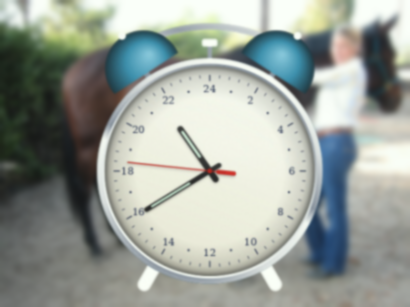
{"hour": 21, "minute": 39, "second": 46}
